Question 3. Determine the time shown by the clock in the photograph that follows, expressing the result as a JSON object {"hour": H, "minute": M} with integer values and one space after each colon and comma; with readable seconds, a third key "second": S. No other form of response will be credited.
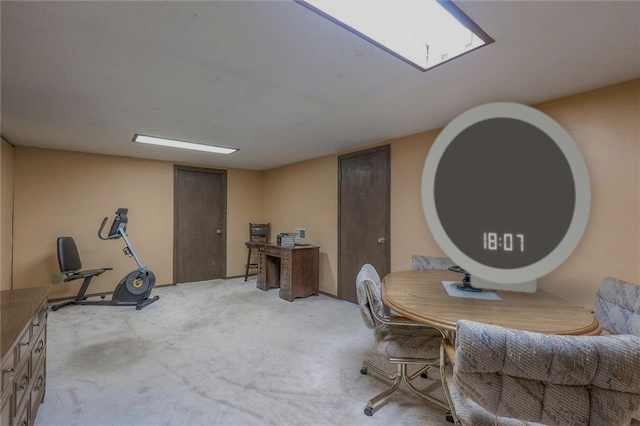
{"hour": 18, "minute": 7}
